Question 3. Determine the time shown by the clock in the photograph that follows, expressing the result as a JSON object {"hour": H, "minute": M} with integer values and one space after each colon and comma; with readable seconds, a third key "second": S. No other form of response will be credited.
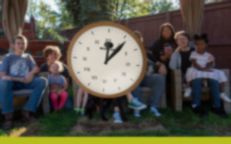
{"hour": 12, "minute": 6}
